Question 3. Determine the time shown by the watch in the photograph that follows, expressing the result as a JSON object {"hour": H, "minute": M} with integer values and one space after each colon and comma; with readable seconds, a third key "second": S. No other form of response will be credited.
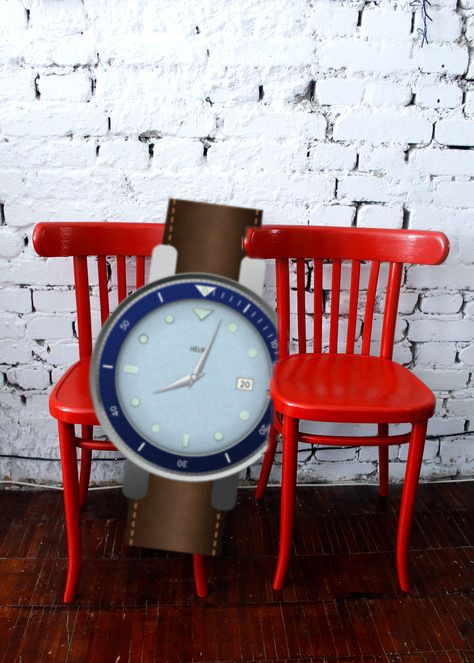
{"hour": 8, "minute": 3}
